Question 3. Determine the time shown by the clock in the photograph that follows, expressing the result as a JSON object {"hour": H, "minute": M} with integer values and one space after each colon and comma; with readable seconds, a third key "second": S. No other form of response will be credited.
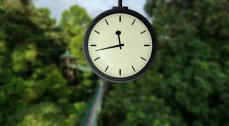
{"hour": 11, "minute": 43}
